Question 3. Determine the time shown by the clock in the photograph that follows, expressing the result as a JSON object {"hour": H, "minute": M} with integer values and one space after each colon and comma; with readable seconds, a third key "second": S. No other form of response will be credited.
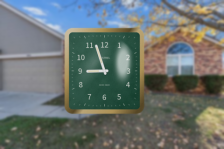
{"hour": 8, "minute": 57}
